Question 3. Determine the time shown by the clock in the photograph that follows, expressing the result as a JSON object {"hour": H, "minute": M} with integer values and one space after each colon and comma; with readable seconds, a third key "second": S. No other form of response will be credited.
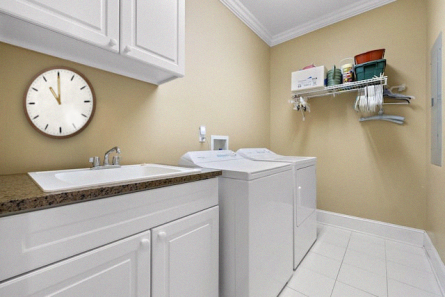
{"hour": 11, "minute": 0}
